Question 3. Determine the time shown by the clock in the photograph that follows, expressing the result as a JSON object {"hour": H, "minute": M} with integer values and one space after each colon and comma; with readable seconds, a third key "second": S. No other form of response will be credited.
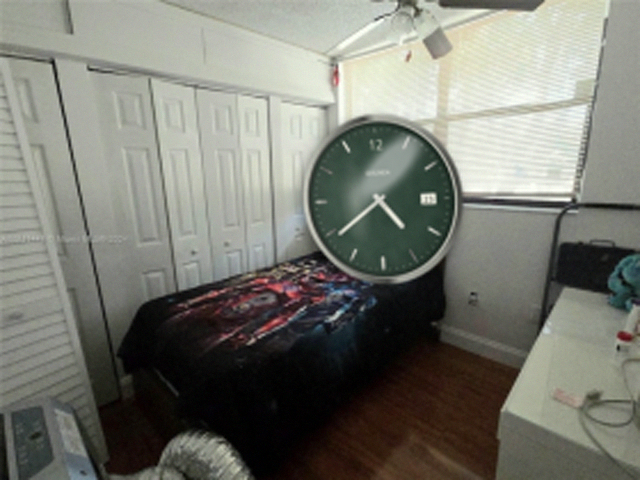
{"hour": 4, "minute": 39}
